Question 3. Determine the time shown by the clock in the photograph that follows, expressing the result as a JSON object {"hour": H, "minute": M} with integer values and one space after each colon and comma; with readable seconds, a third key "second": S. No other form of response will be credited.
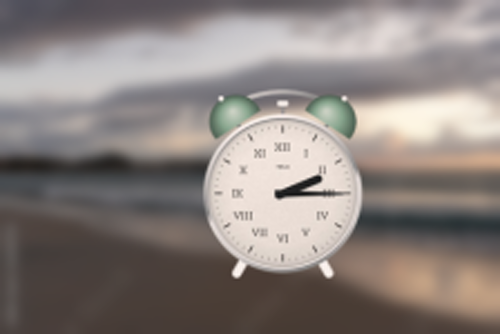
{"hour": 2, "minute": 15}
